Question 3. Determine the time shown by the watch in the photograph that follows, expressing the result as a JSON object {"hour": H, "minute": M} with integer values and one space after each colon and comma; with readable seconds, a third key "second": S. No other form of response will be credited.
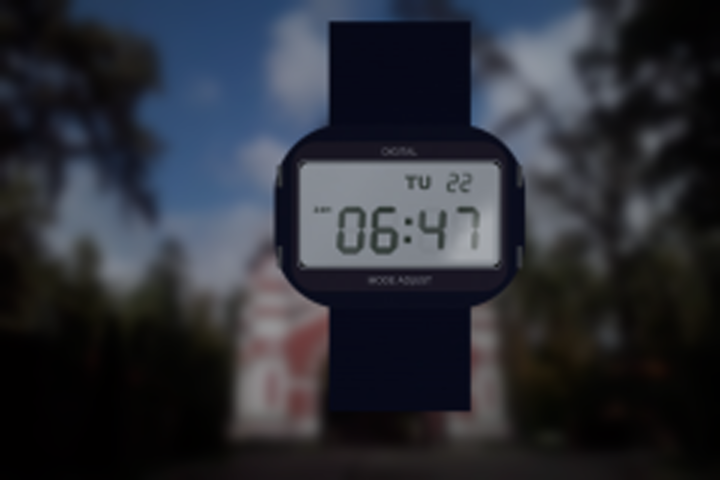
{"hour": 6, "minute": 47}
